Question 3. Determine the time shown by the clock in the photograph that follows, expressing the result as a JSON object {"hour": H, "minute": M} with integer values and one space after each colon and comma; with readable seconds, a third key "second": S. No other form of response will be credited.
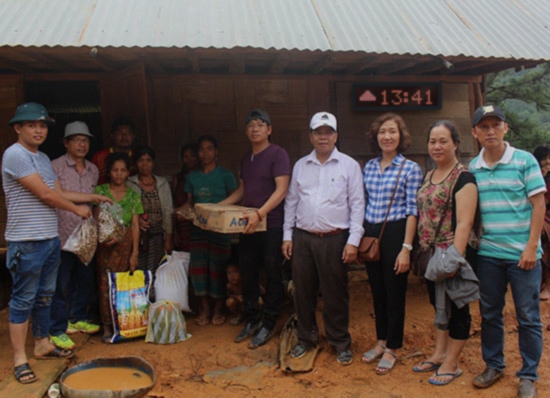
{"hour": 13, "minute": 41}
